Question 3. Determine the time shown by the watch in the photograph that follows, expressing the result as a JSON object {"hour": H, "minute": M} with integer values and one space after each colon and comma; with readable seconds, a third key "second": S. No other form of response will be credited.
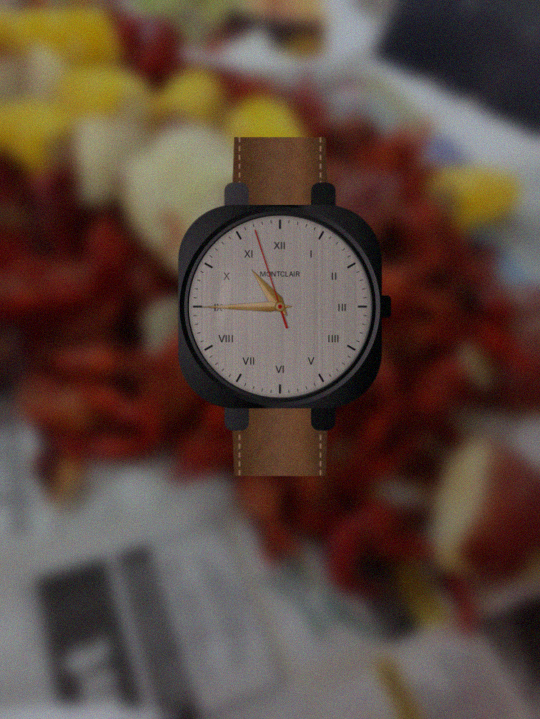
{"hour": 10, "minute": 44, "second": 57}
